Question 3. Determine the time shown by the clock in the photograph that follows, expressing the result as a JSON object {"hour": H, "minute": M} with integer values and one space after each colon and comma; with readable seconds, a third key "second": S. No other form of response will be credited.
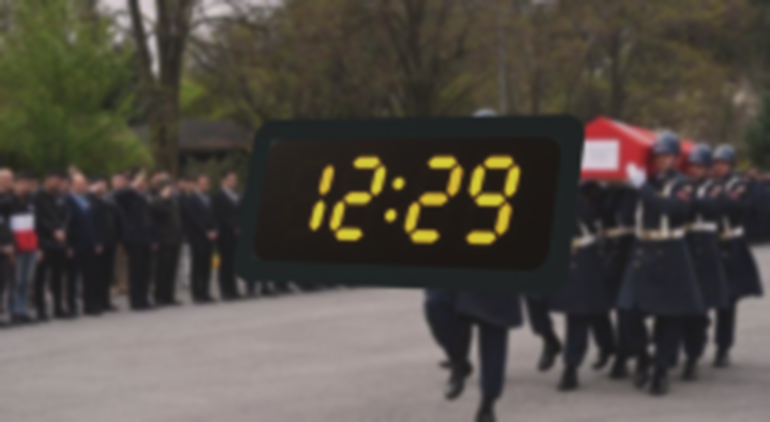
{"hour": 12, "minute": 29}
